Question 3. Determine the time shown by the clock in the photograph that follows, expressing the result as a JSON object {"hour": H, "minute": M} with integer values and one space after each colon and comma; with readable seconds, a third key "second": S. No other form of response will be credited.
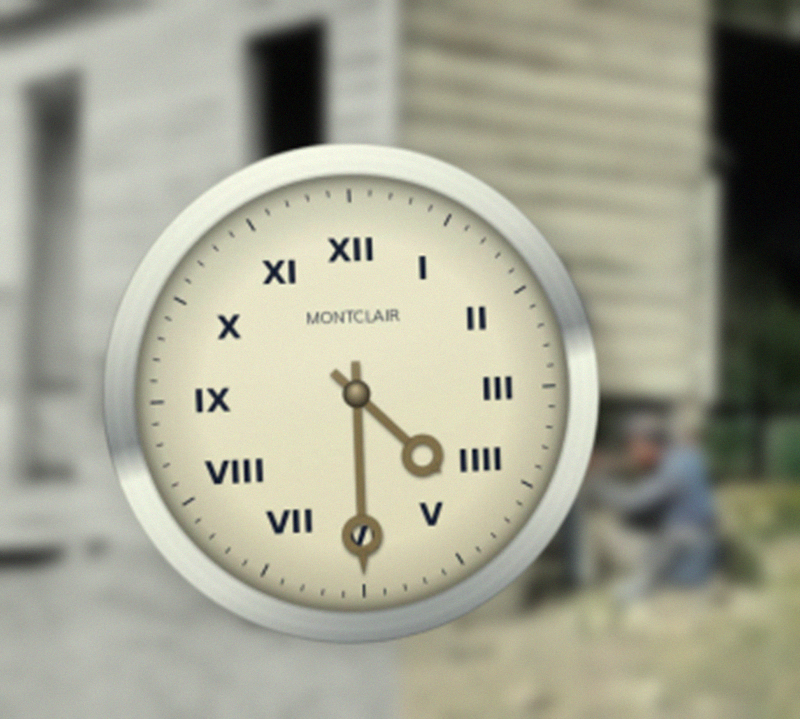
{"hour": 4, "minute": 30}
